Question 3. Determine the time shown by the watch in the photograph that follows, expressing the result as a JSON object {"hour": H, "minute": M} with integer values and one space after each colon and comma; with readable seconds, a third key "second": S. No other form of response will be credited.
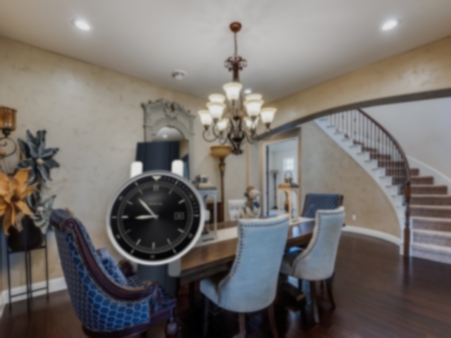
{"hour": 8, "minute": 53}
